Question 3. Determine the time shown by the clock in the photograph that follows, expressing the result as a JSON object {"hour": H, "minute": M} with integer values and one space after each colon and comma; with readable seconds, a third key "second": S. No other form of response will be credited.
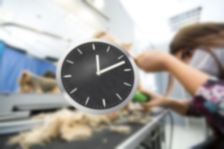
{"hour": 12, "minute": 12}
